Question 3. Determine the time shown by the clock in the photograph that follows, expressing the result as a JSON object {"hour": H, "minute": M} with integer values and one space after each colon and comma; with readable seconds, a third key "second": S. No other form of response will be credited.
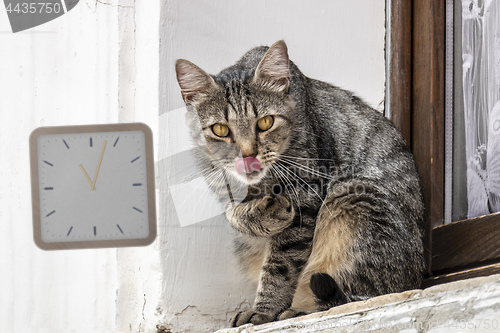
{"hour": 11, "minute": 3}
